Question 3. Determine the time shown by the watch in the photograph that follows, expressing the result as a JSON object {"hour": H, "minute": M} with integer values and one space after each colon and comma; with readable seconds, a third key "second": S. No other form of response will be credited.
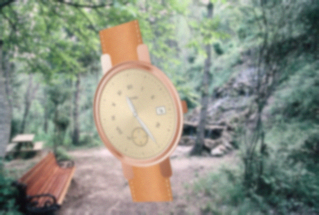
{"hour": 11, "minute": 25}
